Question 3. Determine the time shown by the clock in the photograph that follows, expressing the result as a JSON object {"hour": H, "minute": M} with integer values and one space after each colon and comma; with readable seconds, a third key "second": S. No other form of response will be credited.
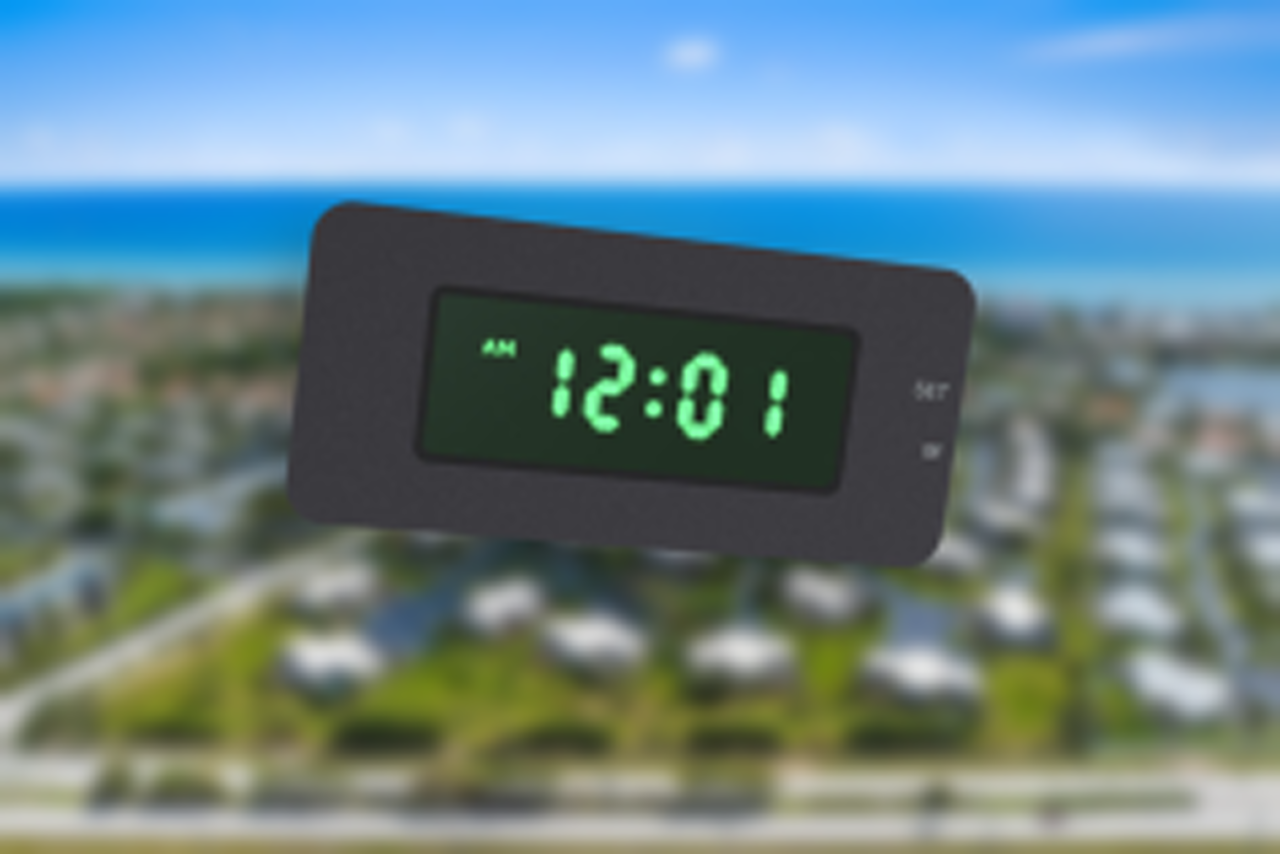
{"hour": 12, "minute": 1}
